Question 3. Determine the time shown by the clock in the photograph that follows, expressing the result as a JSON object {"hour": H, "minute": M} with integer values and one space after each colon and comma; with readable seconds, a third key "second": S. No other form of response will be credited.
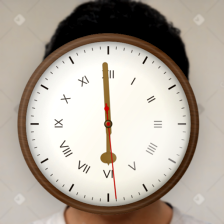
{"hour": 5, "minute": 59, "second": 29}
